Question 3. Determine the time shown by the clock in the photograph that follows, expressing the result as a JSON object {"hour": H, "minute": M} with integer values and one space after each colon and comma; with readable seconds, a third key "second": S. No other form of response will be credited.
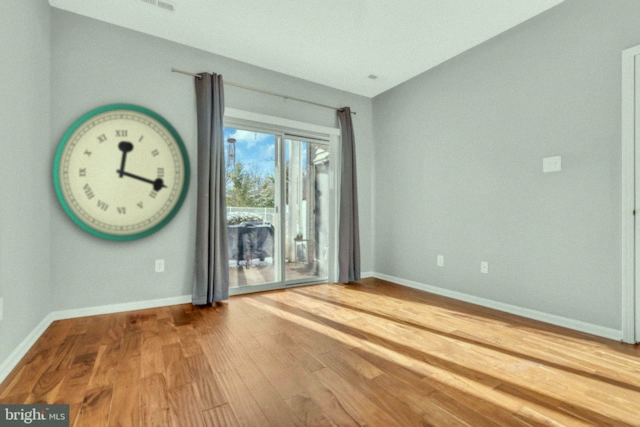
{"hour": 12, "minute": 18}
